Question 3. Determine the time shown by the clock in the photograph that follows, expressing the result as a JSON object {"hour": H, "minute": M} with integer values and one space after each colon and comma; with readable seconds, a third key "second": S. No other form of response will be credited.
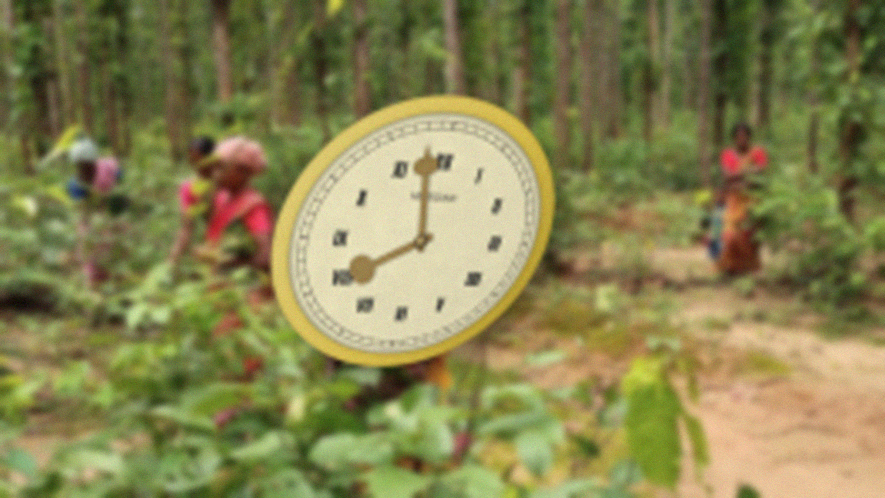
{"hour": 7, "minute": 58}
